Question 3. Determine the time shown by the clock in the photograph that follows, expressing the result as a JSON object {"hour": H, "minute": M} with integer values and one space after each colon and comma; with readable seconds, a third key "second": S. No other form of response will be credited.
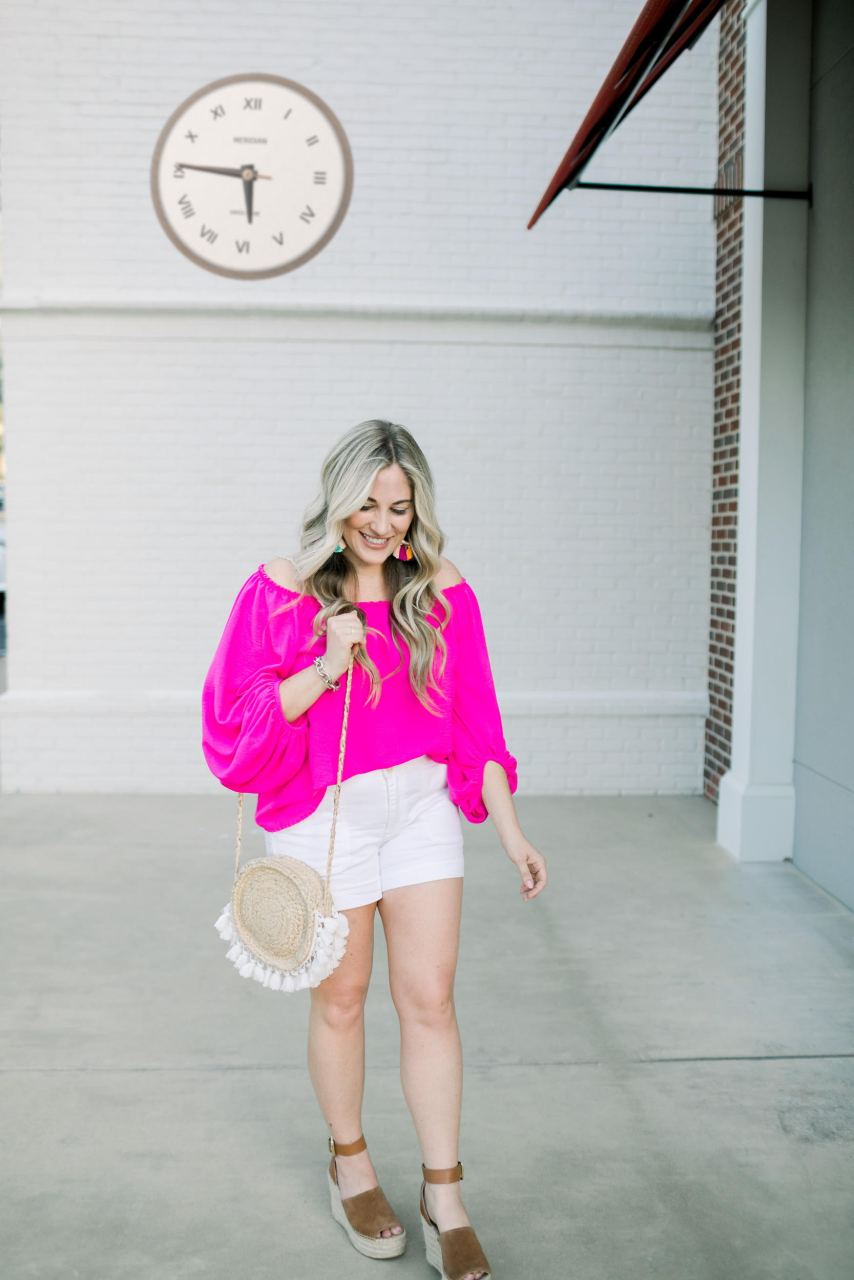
{"hour": 5, "minute": 45, "second": 46}
